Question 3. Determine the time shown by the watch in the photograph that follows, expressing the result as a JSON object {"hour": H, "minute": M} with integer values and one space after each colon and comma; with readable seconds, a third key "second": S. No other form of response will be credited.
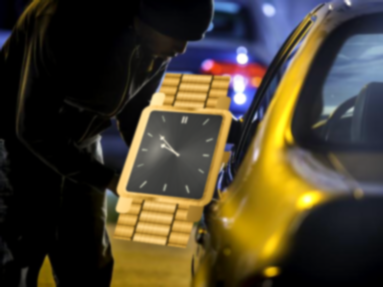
{"hour": 9, "minute": 52}
